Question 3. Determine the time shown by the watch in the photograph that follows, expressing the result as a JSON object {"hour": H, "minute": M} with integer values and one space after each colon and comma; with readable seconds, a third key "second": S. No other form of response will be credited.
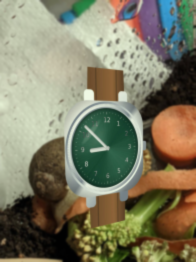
{"hour": 8, "minute": 52}
